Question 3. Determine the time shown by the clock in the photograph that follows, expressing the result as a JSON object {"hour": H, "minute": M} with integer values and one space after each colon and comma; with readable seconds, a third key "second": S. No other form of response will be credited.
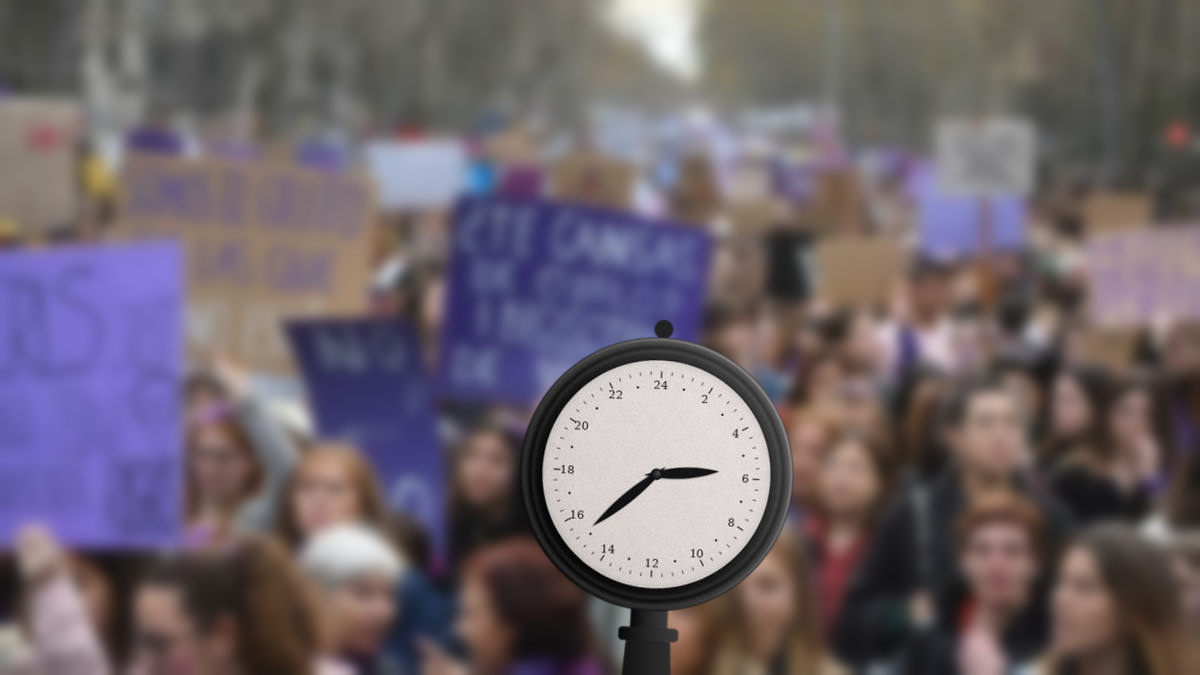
{"hour": 5, "minute": 38}
